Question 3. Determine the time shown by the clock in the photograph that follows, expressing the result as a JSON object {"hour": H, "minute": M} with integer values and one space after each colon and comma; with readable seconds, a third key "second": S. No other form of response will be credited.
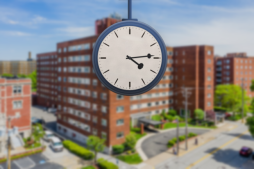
{"hour": 4, "minute": 14}
